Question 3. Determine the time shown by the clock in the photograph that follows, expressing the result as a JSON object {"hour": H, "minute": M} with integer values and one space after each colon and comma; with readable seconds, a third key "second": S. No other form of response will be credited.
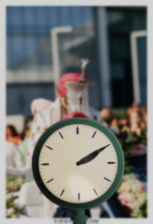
{"hour": 2, "minute": 10}
